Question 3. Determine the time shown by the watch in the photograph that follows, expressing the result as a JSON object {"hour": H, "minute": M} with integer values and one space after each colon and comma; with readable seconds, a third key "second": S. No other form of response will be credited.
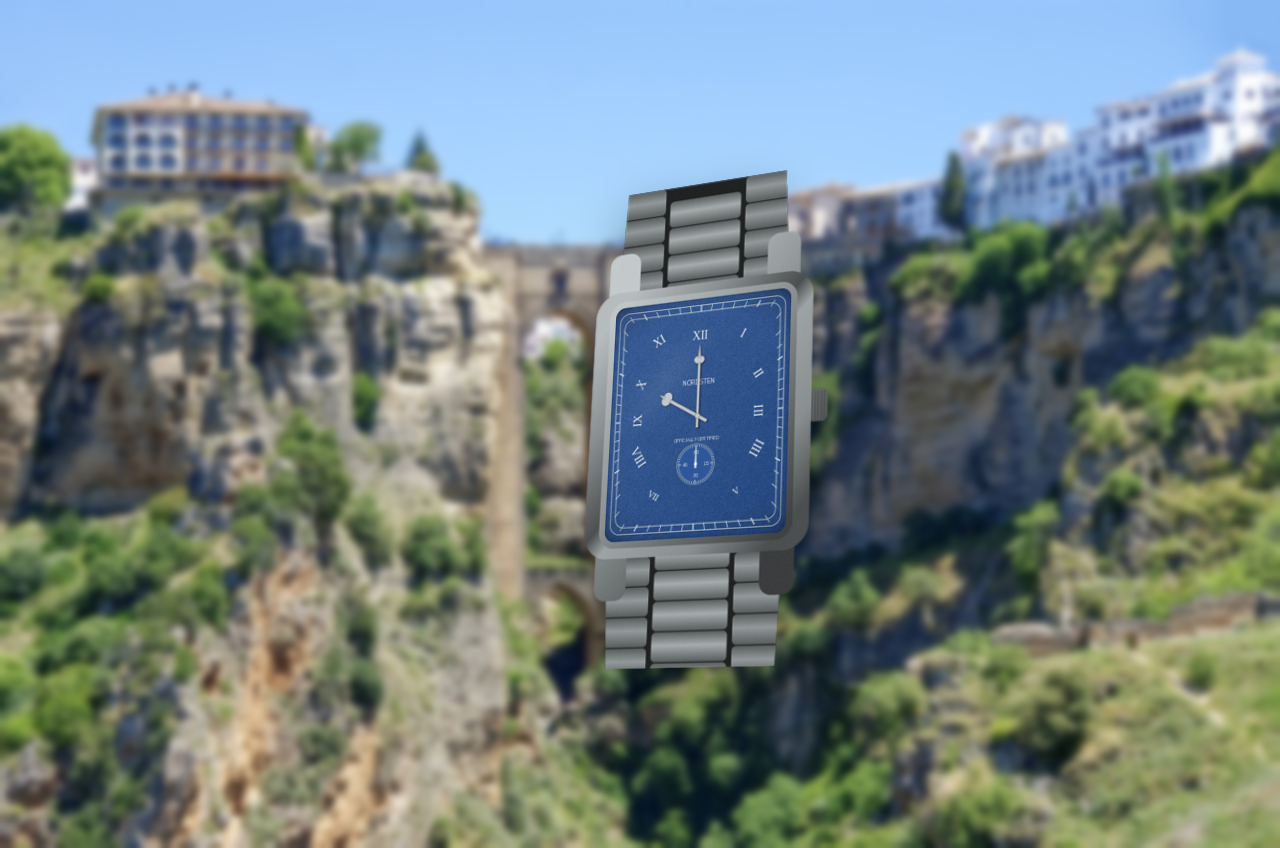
{"hour": 10, "minute": 0}
